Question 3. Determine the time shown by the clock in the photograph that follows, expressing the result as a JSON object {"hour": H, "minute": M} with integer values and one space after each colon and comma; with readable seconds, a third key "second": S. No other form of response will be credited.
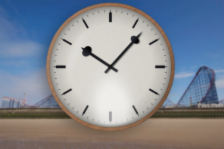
{"hour": 10, "minute": 7}
